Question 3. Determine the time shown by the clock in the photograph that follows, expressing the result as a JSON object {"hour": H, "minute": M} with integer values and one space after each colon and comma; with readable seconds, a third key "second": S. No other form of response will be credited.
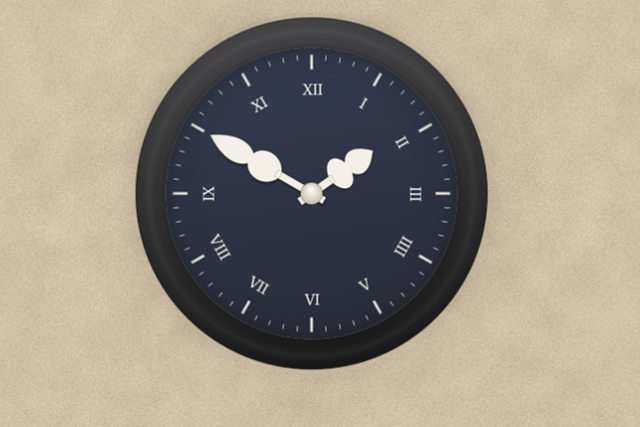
{"hour": 1, "minute": 50}
